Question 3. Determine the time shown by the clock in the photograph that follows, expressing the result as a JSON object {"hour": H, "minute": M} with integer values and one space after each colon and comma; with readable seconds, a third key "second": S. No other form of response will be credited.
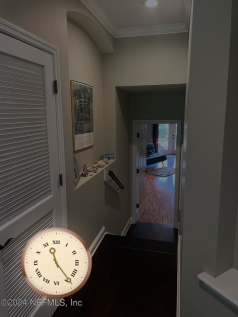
{"hour": 11, "minute": 24}
